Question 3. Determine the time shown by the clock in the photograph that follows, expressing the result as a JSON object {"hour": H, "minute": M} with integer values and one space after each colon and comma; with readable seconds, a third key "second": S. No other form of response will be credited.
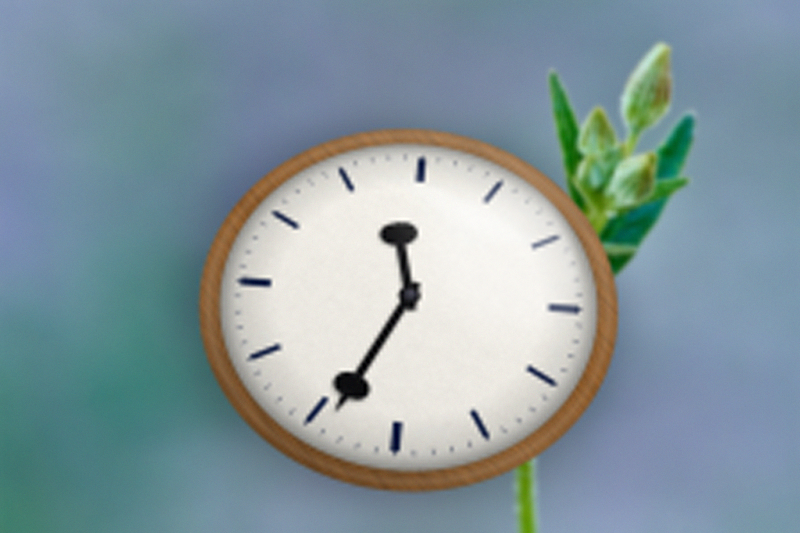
{"hour": 11, "minute": 34}
